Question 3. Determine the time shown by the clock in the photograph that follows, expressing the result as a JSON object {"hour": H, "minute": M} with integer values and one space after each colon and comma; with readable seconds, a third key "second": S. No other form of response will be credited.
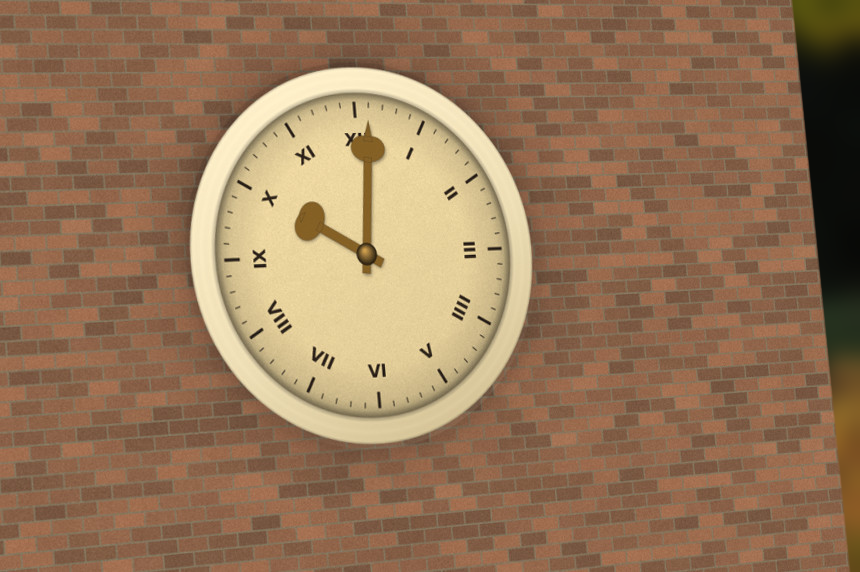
{"hour": 10, "minute": 1}
